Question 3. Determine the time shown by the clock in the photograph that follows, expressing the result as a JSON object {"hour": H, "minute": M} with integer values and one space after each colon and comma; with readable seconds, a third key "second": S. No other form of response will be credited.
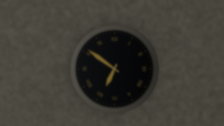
{"hour": 6, "minute": 51}
